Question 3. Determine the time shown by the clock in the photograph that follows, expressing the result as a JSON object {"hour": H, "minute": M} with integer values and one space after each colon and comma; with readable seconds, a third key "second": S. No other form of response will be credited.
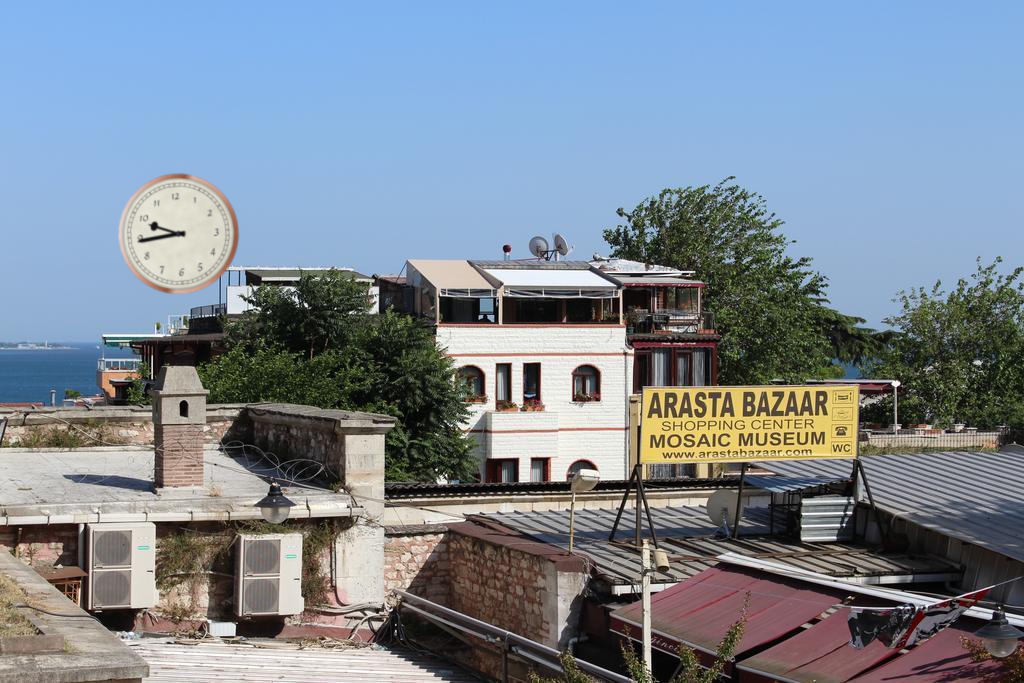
{"hour": 9, "minute": 44}
